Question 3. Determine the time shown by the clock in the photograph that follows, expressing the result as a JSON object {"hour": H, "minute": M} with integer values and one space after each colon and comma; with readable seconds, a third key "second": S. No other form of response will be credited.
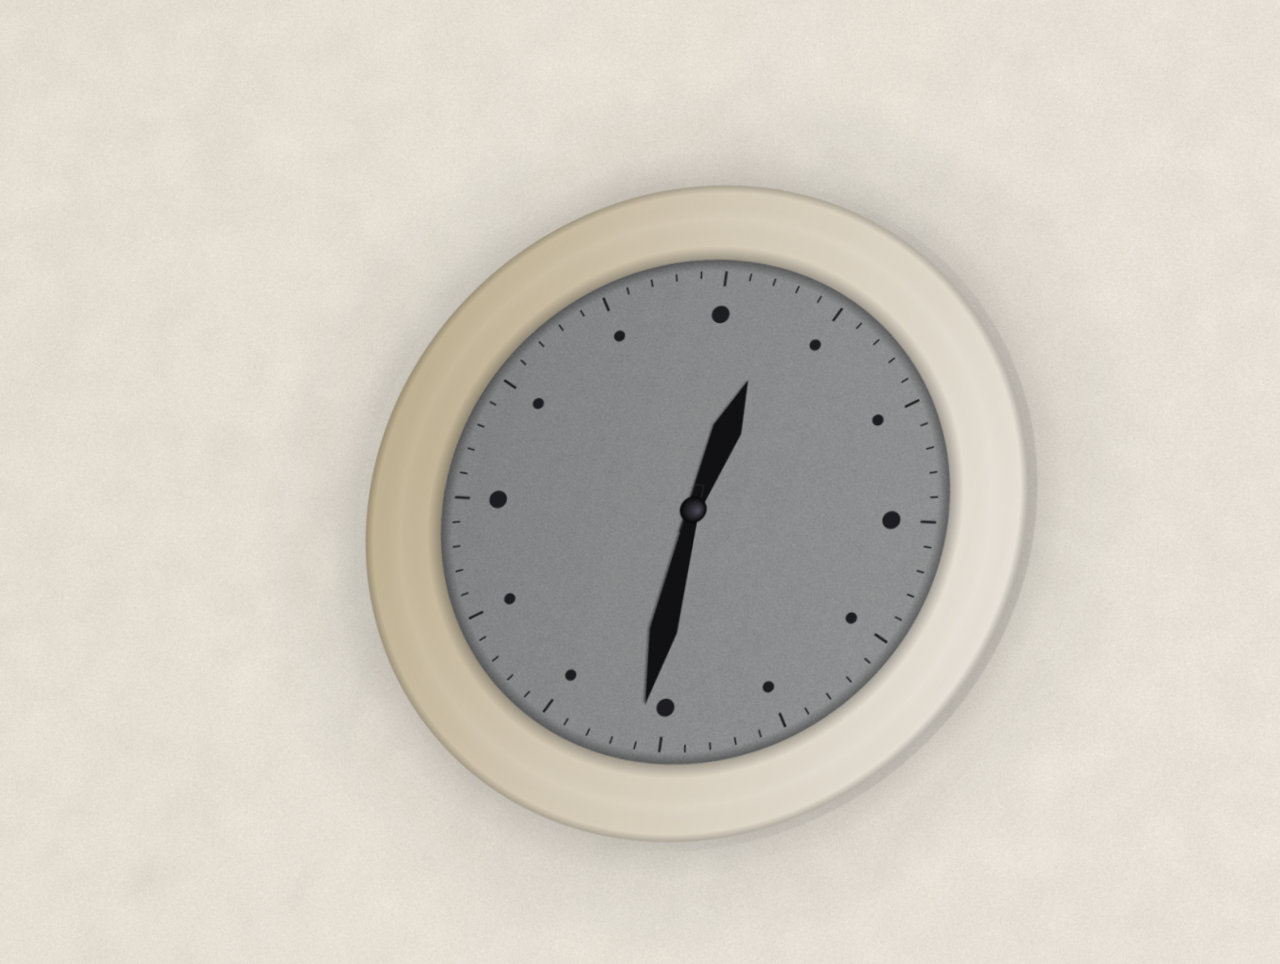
{"hour": 12, "minute": 31}
